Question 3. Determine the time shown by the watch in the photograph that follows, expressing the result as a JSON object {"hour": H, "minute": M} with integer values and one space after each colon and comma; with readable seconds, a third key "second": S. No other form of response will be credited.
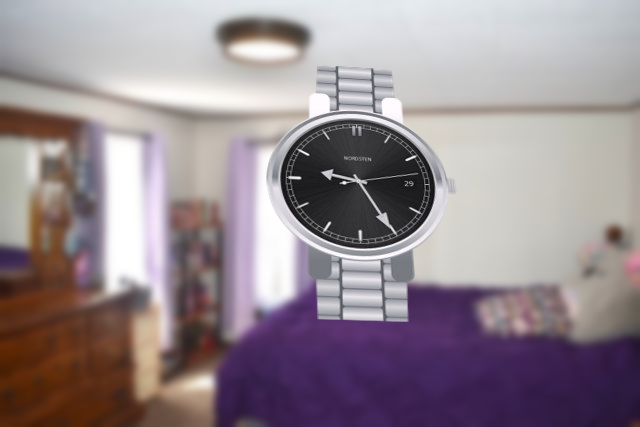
{"hour": 9, "minute": 25, "second": 13}
